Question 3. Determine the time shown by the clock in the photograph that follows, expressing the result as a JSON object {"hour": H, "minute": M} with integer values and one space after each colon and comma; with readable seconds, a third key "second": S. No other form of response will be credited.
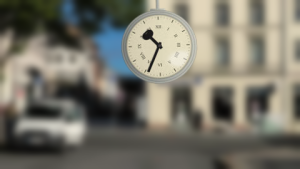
{"hour": 10, "minute": 34}
